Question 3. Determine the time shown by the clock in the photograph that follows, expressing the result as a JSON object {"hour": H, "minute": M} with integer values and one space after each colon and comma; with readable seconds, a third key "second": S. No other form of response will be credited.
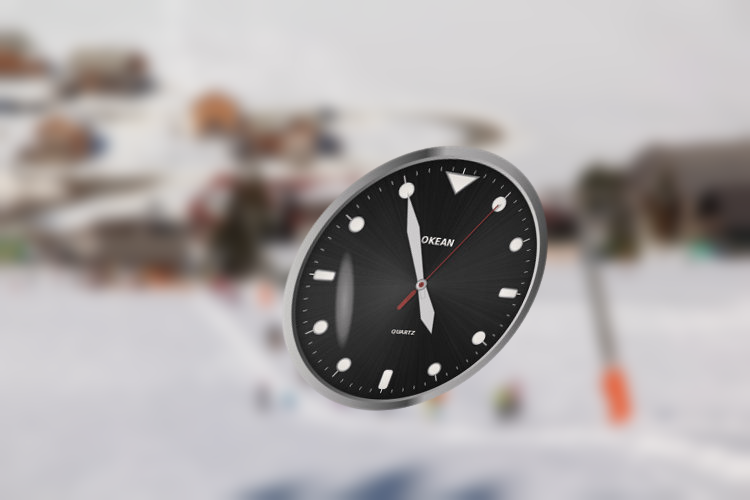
{"hour": 4, "minute": 55, "second": 5}
